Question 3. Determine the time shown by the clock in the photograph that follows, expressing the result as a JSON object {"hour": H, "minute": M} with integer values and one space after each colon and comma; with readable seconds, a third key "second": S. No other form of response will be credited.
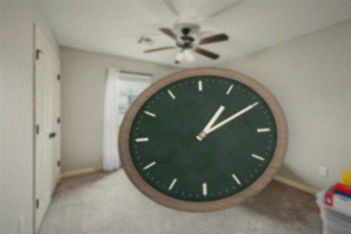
{"hour": 1, "minute": 10}
